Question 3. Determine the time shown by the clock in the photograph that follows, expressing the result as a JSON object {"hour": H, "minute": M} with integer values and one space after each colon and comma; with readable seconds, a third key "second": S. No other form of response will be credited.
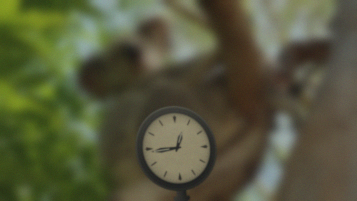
{"hour": 12, "minute": 44}
